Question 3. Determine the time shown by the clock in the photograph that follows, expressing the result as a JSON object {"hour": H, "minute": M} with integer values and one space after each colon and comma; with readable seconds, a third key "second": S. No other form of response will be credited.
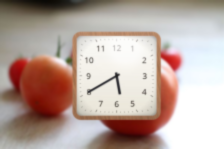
{"hour": 5, "minute": 40}
